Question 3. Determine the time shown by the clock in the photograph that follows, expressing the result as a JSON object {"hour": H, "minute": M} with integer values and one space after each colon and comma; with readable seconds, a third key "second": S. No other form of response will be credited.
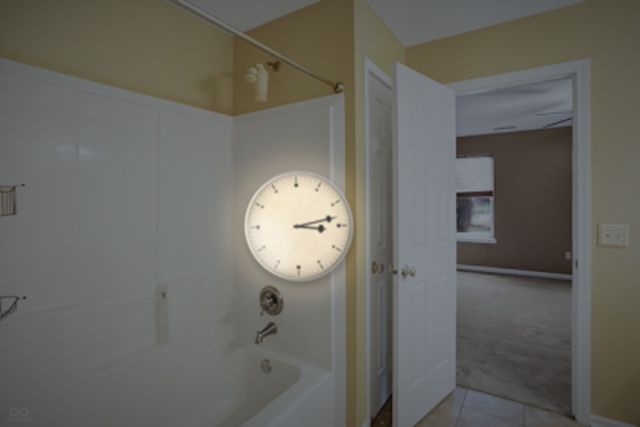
{"hour": 3, "minute": 13}
